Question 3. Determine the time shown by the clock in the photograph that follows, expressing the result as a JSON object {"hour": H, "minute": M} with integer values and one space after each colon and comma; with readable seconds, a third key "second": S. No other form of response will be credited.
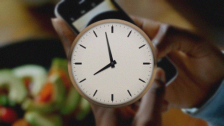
{"hour": 7, "minute": 58}
